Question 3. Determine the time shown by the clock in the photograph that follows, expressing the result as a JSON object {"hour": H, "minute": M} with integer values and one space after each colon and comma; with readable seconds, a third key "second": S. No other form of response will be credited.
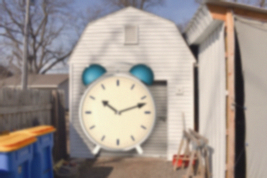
{"hour": 10, "minute": 12}
